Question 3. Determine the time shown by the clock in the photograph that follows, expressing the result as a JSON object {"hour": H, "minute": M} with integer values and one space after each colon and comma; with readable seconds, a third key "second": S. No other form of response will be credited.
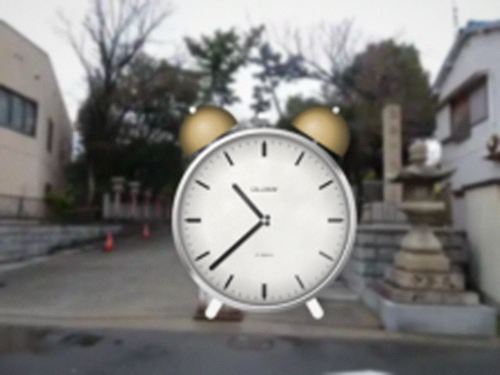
{"hour": 10, "minute": 38}
